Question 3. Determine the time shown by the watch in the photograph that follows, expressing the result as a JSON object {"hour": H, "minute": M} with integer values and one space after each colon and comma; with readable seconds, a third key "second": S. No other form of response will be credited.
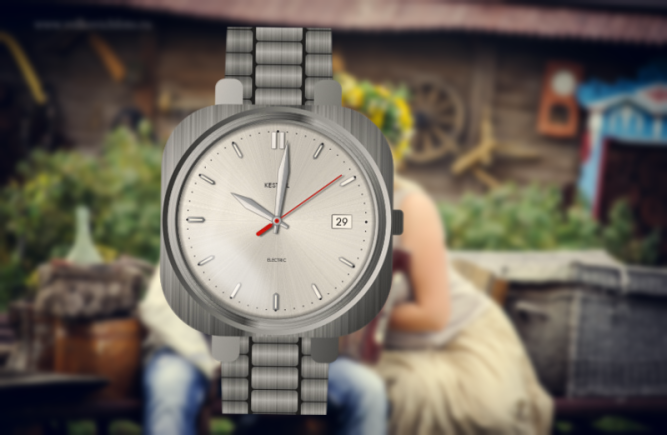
{"hour": 10, "minute": 1, "second": 9}
